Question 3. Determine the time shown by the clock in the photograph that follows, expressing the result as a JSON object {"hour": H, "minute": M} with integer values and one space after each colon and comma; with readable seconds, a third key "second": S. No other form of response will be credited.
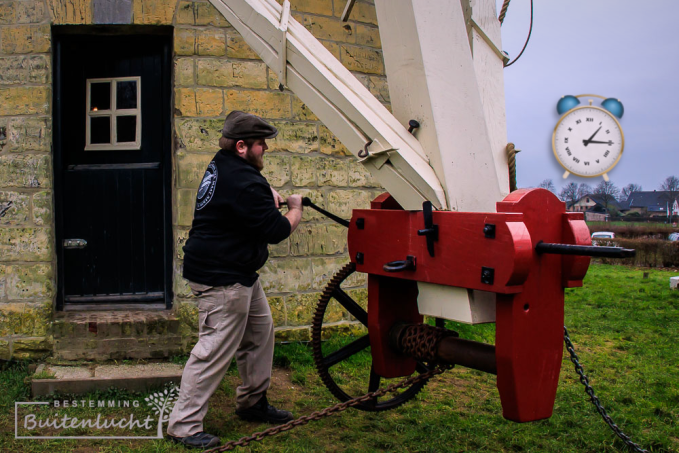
{"hour": 1, "minute": 15}
